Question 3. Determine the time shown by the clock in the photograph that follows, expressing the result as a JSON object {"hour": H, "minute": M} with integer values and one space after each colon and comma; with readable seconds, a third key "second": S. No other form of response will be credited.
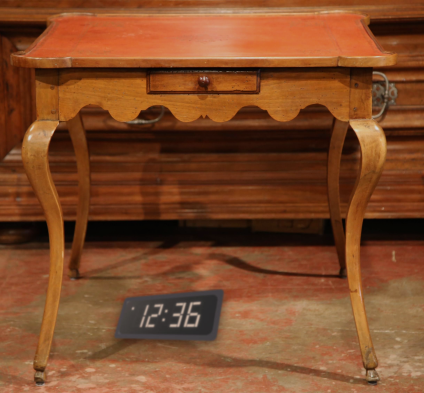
{"hour": 12, "minute": 36}
